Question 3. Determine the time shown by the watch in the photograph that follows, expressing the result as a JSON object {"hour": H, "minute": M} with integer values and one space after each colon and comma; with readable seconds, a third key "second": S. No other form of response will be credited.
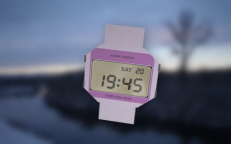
{"hour": 19, "minute": 45}
